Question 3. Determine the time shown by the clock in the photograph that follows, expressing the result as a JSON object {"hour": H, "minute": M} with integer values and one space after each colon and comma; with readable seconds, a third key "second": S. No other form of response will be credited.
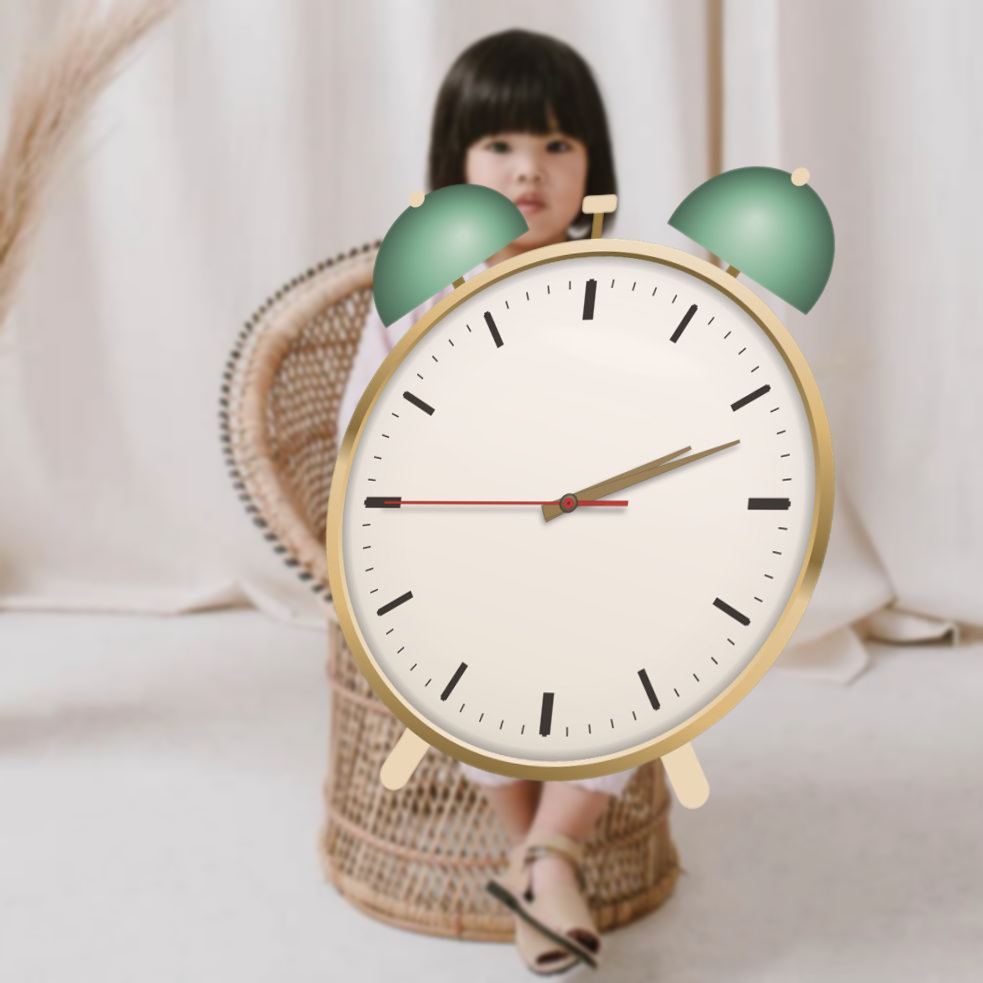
{"hour": 2, "minute": 11, "second": 45}
